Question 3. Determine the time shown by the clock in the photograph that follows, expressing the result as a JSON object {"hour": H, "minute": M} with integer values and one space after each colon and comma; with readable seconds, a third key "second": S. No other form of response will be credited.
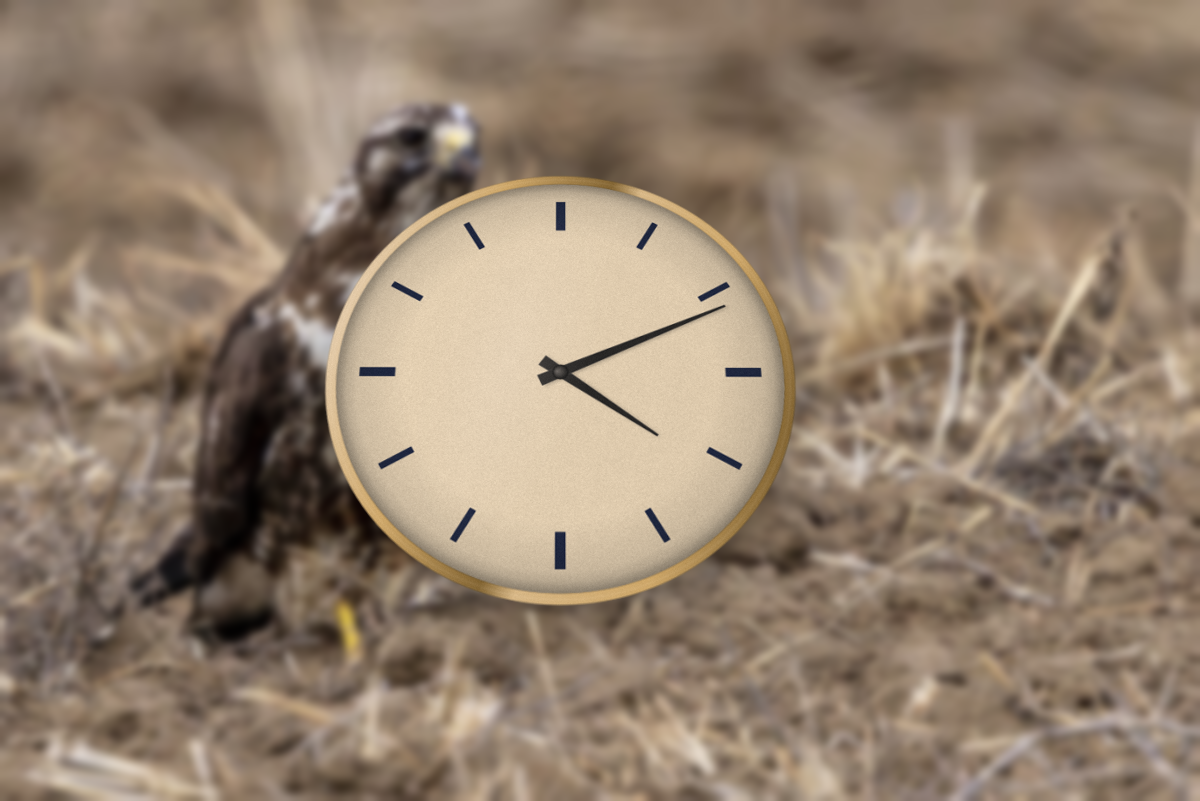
{"hour": 4, "minute": 11}
